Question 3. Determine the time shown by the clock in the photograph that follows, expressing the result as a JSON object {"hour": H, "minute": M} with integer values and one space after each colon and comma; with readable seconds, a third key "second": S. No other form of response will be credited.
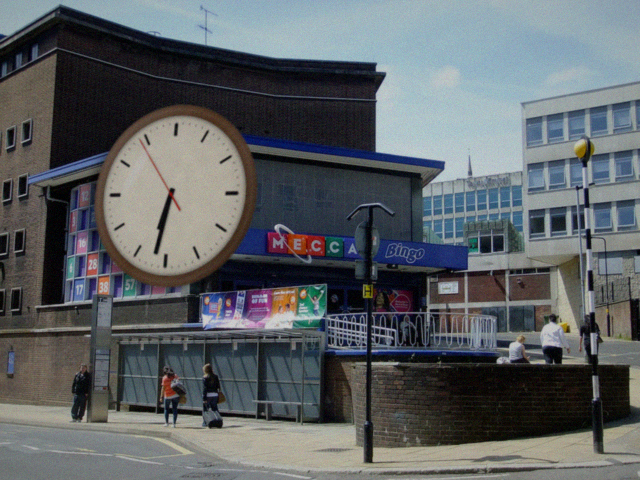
{"hour": 6, "minute": 31, "second": 54}
